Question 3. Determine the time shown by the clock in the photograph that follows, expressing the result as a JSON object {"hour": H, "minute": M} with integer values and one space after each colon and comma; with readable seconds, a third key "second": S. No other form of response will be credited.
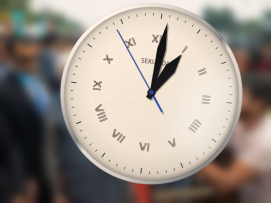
{"hour": 1, "minute": 0, "second": 54}
